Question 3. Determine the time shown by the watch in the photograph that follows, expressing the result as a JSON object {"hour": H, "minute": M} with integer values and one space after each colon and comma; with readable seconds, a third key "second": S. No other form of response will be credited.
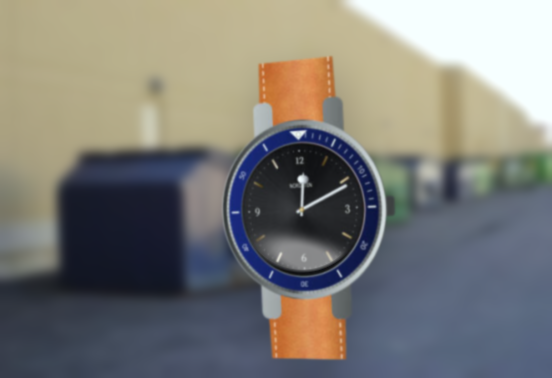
{"hour": 12, "minute": 11}
